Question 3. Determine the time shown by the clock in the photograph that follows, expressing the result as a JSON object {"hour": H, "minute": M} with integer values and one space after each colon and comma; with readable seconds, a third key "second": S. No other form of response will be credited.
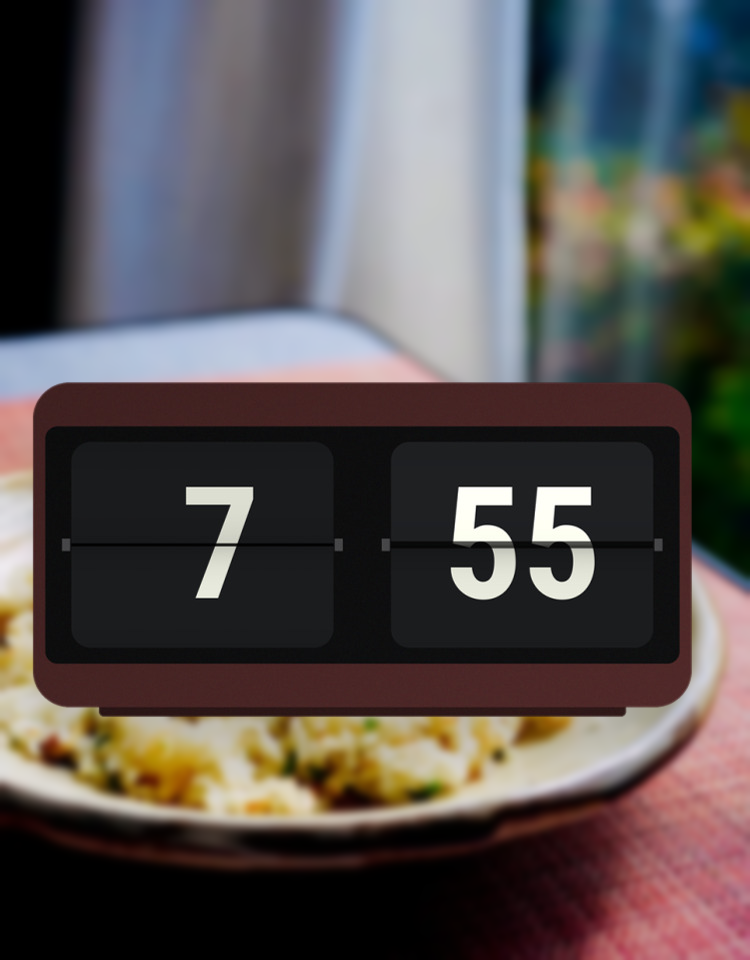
{"hour": 7, "minute": 55}
